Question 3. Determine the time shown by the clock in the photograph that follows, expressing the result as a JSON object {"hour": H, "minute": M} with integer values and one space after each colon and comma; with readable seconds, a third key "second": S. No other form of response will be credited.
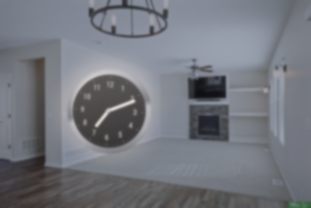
{"hour": 7, "minute": 11}
